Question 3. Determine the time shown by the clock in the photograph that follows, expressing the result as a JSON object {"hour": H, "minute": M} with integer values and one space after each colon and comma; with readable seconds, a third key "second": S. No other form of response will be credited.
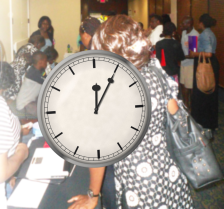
{"hour": 12, "minute": 5}
